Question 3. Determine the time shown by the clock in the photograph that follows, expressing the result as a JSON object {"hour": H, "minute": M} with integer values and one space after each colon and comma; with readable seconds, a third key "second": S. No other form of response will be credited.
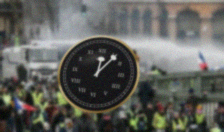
{"hour": 12, "minute": 6}
